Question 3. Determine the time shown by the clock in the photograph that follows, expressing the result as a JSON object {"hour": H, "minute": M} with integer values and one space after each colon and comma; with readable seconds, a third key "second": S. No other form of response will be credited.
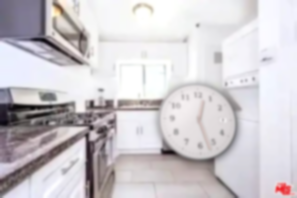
{"hour": 12, "minute": 27}
